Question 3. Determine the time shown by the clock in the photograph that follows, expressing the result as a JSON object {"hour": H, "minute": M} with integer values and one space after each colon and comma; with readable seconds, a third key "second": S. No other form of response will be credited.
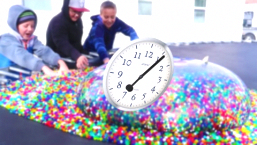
{"hour": 7, "minute": 6}
